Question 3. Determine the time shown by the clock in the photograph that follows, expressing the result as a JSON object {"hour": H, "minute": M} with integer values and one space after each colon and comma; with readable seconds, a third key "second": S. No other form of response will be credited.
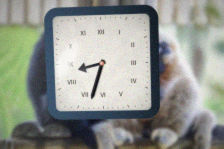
{"hour": 8, "minute": 33}
